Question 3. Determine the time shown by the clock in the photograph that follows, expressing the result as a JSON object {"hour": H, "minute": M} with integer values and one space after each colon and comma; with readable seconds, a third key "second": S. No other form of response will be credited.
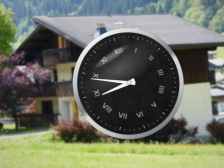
{"hour": 8, "minute": 49}
